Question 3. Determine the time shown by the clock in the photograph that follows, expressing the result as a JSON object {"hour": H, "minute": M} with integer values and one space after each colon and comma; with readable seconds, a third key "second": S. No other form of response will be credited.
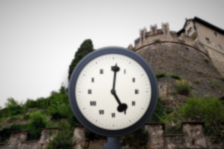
{"hour": 5, "minute": 1}
